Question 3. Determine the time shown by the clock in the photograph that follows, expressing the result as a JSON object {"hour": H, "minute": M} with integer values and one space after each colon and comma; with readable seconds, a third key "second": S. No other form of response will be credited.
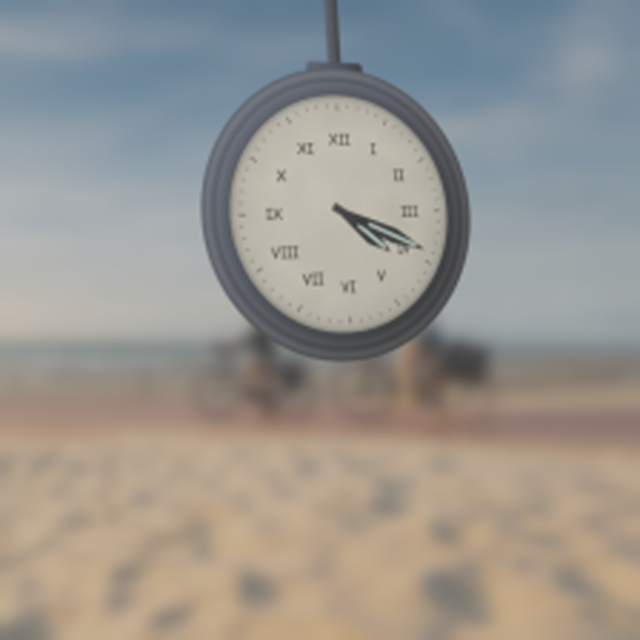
{"hour": 4, "minute": 19}
